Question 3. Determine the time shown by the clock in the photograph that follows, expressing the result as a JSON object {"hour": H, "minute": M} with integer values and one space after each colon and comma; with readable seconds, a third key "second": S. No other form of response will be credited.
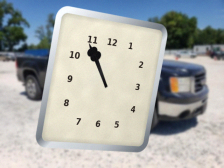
{"hour": 10, "minute": 54}
